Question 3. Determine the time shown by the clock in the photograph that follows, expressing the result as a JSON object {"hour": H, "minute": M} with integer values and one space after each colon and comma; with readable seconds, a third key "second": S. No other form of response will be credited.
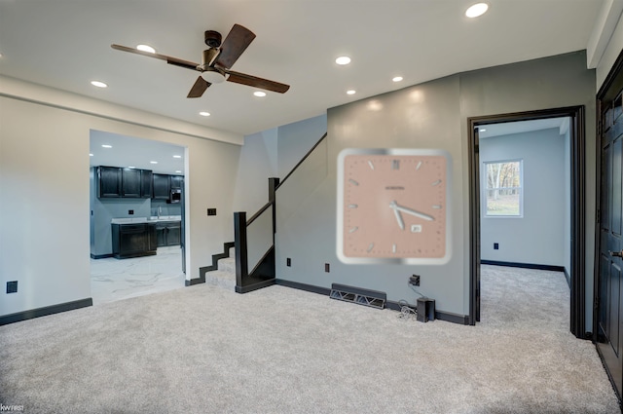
{"hour": 5, "minute": 18}
